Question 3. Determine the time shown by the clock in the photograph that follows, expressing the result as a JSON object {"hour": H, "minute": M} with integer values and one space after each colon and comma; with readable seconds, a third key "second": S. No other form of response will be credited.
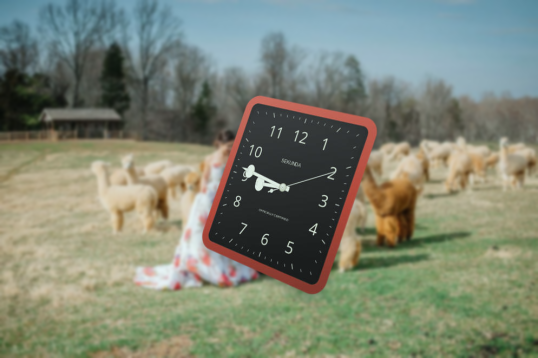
{"hour": 8, "minute": 46, "second": 10}
